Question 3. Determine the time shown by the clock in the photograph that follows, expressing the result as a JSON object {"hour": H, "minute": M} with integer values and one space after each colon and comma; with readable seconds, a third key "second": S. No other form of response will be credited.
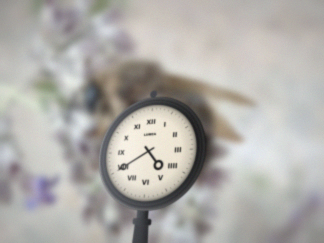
{"hour": 4, "minute": 40}
